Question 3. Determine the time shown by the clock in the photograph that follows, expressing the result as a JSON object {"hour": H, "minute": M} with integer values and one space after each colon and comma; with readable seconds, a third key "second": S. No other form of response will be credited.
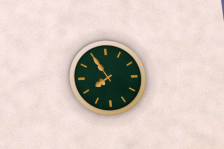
{"hour": 7, "minute": 55}
